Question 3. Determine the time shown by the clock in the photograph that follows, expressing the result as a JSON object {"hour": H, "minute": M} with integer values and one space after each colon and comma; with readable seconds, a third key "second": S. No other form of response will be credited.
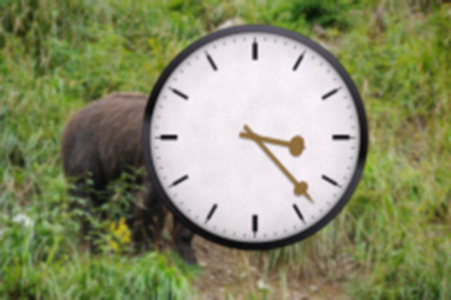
{"hour": 3, "minute": 23}
